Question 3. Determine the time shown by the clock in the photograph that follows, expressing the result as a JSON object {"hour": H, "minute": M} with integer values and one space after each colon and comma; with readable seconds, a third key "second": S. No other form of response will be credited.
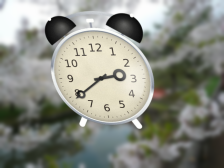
{"hour": 2, "minute": 39}
